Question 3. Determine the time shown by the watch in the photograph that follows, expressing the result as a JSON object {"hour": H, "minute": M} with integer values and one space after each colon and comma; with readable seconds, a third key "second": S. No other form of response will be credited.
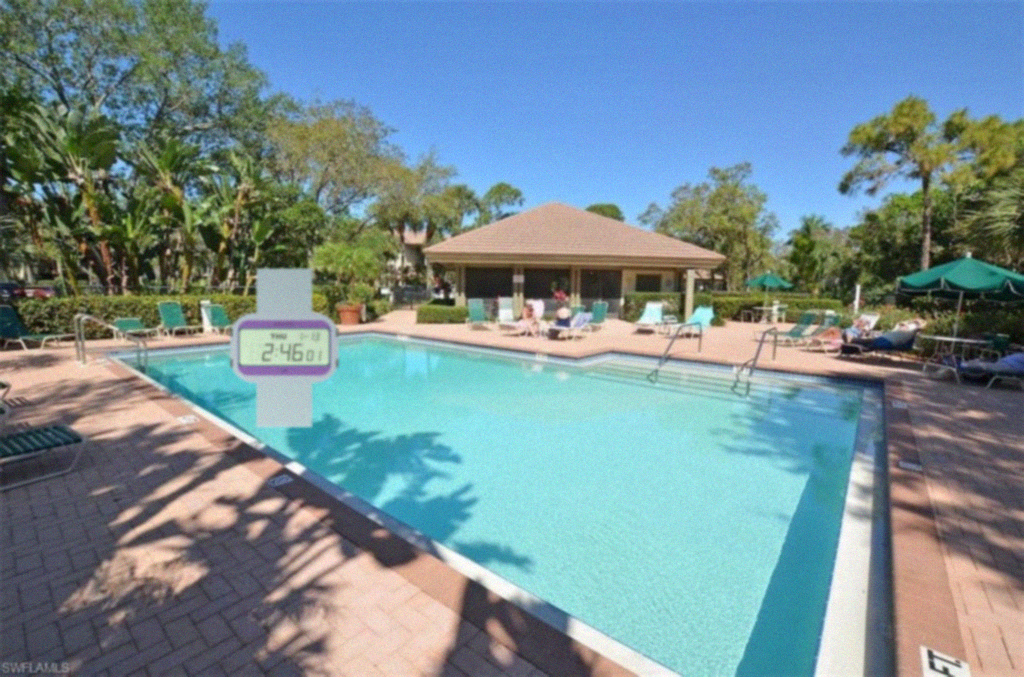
{"hour": 2, "minute": 46}
